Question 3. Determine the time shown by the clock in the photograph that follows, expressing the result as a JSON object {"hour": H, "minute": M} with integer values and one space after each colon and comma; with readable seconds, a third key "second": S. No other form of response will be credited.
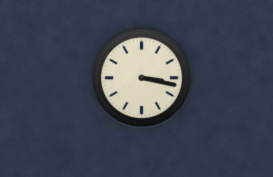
{"hour": 3, "minute": 17}
